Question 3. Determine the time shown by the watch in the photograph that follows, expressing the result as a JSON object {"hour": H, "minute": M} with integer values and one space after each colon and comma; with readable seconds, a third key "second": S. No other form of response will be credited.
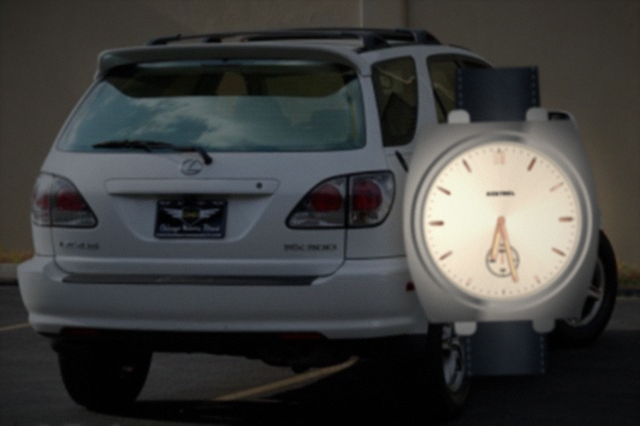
{"hour": 6, "minute": 28}
